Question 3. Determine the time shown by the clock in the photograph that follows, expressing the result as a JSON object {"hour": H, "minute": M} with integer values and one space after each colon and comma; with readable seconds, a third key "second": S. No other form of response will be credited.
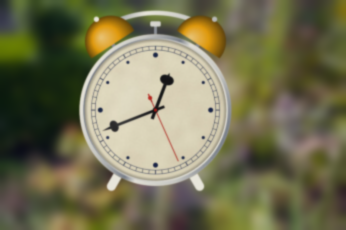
{"hour": 12, "minute": 41, "second": 26}
